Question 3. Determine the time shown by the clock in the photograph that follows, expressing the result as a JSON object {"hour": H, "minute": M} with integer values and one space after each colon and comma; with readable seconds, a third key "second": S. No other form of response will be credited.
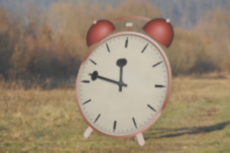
{"hour": 11, "minute": 47}
